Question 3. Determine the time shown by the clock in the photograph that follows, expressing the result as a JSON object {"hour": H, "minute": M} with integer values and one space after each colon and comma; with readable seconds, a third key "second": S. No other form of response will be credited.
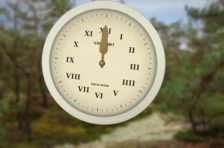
{"hour": 12, "minute": 0}
